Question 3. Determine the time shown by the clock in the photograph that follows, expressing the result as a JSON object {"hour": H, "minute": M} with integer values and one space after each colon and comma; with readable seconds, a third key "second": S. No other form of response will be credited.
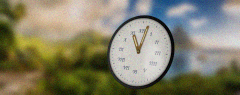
{"hour": 11, "minute": 2}
